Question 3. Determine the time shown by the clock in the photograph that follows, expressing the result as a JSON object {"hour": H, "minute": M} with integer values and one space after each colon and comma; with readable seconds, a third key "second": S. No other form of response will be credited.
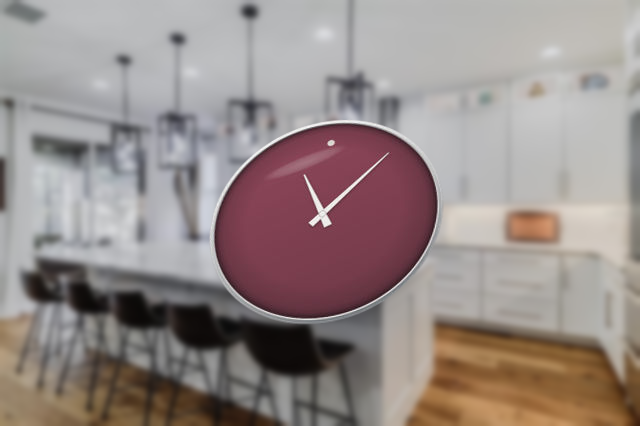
{"hour": 11, "minute": 7}
